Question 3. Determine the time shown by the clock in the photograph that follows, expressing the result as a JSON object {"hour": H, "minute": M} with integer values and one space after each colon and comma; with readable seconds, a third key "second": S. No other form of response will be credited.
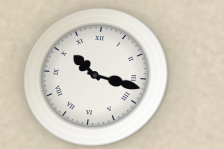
{"hour": 10, "minute": 17}
